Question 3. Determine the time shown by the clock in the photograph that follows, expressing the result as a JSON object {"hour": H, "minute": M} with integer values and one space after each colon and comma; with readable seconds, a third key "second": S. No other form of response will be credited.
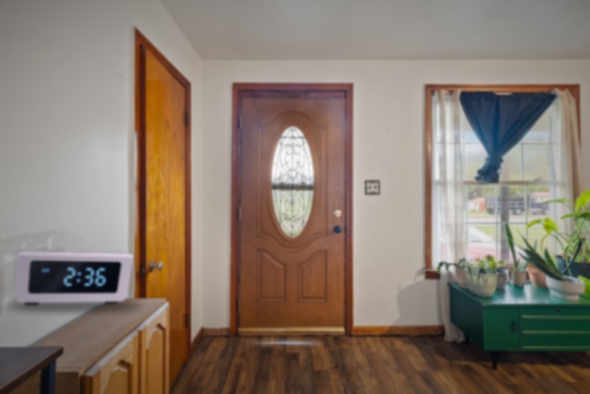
{"hour": 2, "minute": 36}
